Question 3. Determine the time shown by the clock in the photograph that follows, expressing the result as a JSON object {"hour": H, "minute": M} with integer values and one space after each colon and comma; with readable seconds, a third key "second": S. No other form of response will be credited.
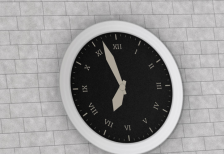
{"hour": 6, "minute": 57}
